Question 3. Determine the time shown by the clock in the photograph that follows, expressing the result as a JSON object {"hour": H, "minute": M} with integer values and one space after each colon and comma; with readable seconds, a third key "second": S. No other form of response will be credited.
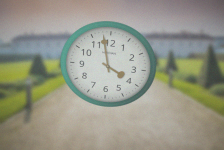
{"hour": 3, "minute": 58}
